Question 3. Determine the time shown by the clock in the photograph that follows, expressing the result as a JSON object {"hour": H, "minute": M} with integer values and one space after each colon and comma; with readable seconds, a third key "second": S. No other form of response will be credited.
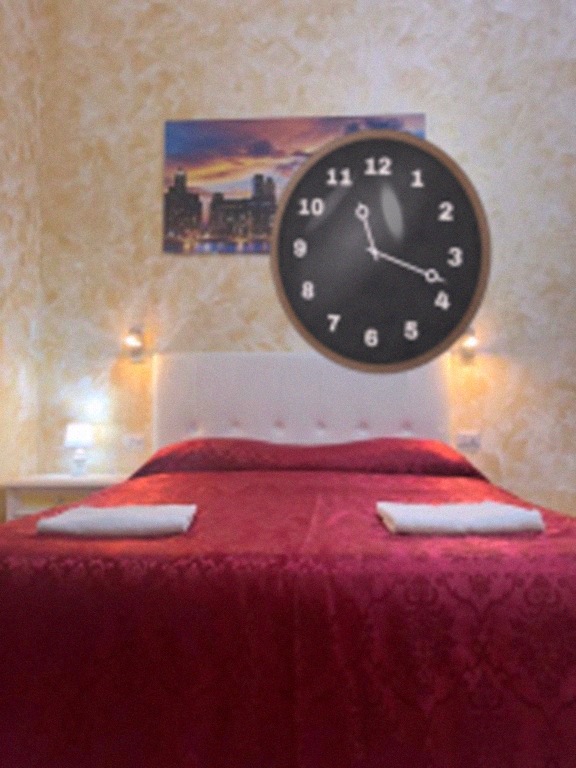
{"hour": 11, "minute": 18}
